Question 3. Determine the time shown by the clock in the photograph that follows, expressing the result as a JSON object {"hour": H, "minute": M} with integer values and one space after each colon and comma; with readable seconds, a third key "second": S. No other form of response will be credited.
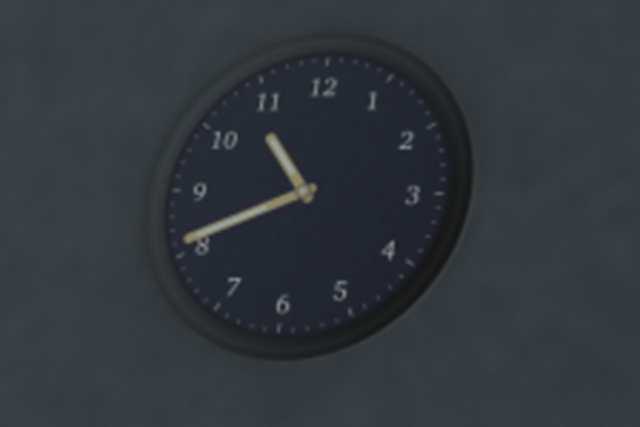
{"hour": 10, "minute": 41}
